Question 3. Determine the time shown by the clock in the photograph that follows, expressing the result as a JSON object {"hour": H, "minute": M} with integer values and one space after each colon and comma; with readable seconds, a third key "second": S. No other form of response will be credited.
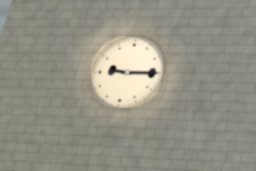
{"hour": 9, "minute": 15}
